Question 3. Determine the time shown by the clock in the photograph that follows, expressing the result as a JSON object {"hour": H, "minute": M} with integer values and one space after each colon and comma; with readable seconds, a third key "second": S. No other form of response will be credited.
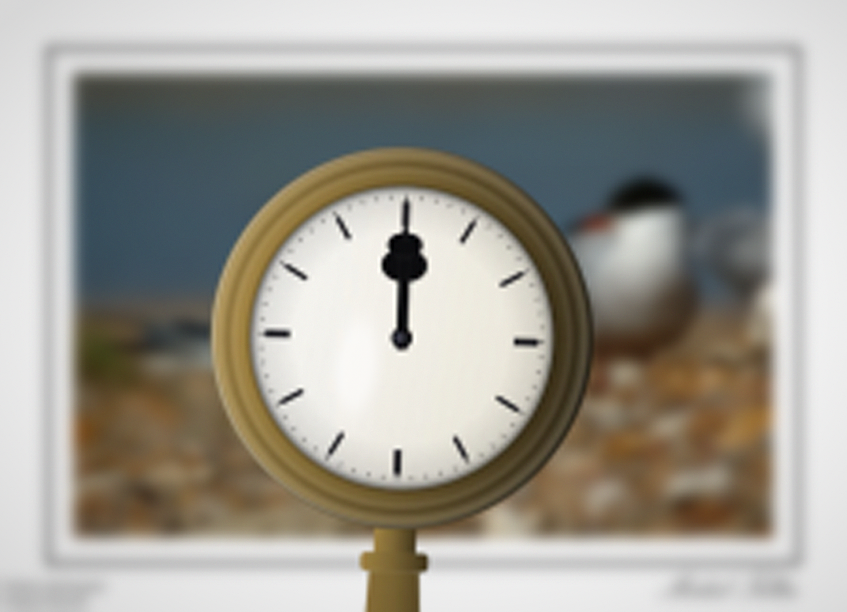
{"hour": 12, "minute": 0}
